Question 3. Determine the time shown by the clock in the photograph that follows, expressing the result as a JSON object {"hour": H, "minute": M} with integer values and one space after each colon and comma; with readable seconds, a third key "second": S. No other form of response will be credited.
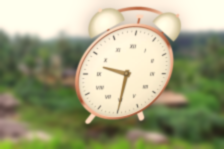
{"hour": 9, "minute": 30}
